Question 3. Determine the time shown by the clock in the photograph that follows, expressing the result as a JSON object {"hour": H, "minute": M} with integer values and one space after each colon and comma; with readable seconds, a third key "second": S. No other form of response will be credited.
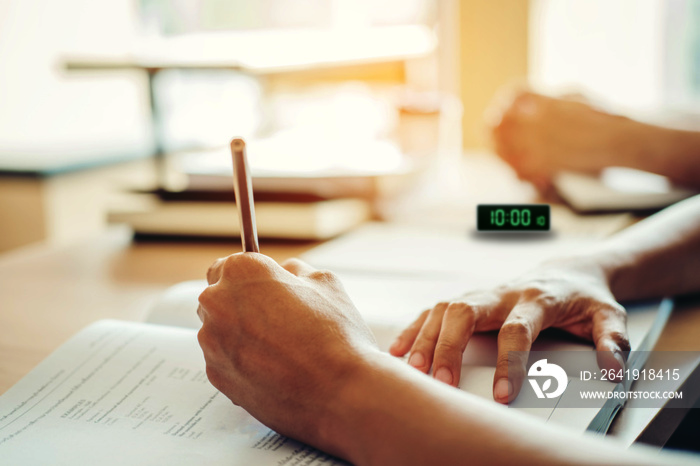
{"hour": 10, "minute": 0}
